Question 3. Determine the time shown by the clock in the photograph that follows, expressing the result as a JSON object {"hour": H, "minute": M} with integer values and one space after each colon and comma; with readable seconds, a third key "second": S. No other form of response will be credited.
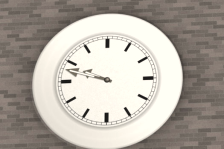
{"hour": 9, "minute": 48}
